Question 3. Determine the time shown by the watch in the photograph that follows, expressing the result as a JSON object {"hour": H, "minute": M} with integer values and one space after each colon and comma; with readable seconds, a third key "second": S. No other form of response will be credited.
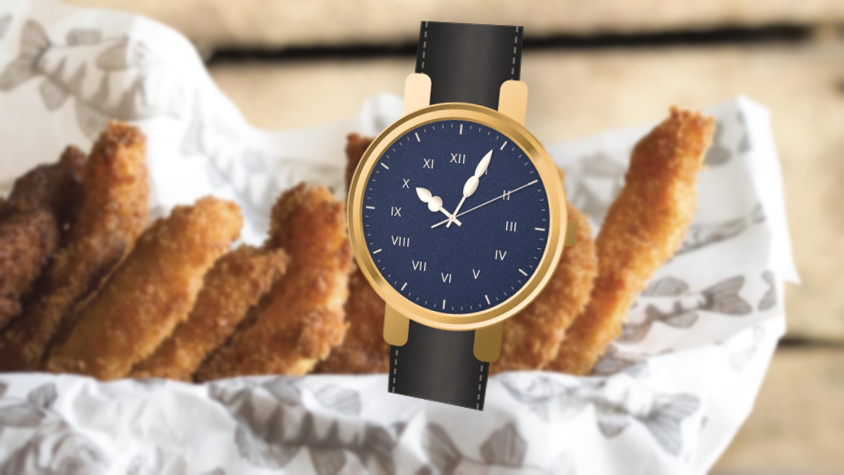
{"hour": 10, "minute": 4, "second": 10}
